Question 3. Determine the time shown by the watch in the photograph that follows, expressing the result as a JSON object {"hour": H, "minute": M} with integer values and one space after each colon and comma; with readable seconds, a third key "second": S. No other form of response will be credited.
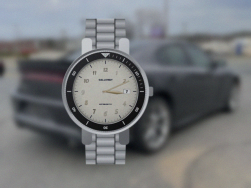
{"hour": 3, "minute": 11}
